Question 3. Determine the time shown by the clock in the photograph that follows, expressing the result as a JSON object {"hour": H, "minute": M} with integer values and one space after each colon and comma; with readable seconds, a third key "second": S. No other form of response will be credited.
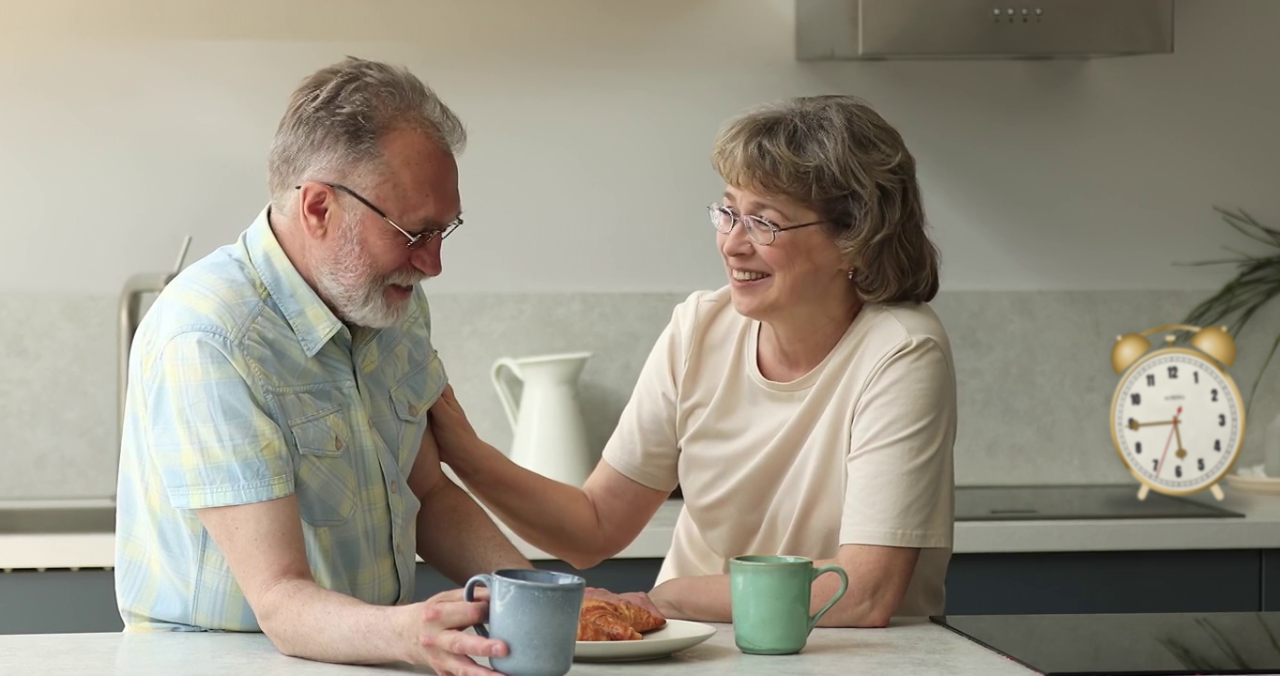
{"hour": 5, "minute": 44, "second": 34}
